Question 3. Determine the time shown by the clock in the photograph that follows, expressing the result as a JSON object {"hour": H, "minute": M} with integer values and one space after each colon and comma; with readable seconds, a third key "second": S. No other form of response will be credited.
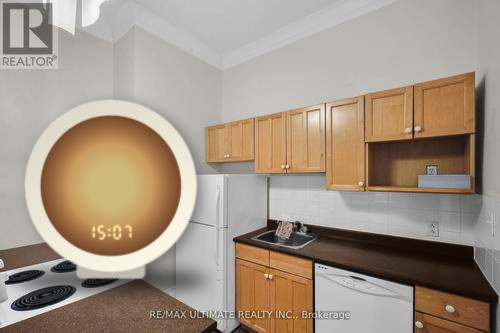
{"hour": 15, "minute": 7}
